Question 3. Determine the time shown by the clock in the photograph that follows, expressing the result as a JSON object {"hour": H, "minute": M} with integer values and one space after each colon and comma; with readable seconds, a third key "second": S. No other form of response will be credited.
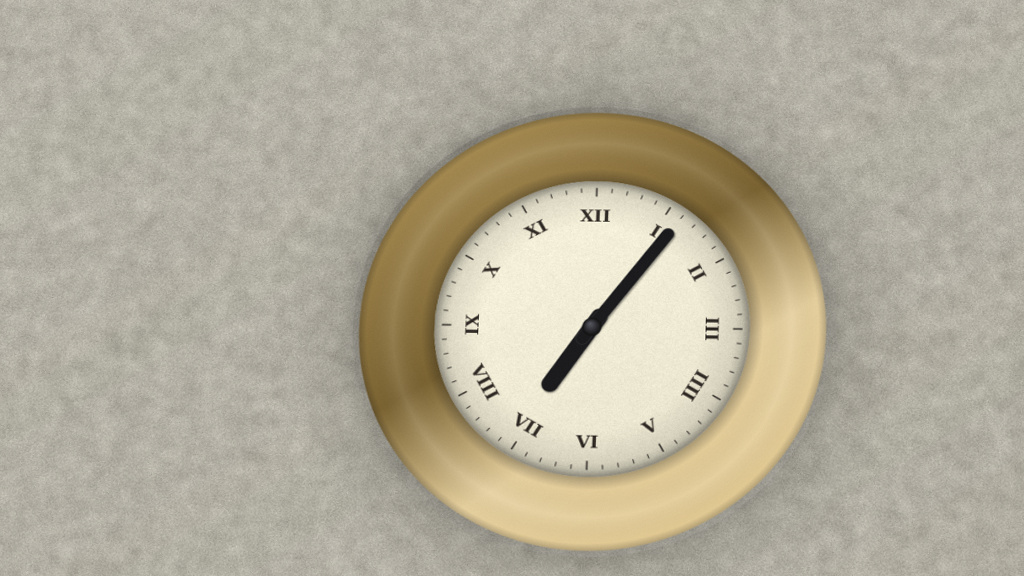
{"hour": 7, "minute": 6}
